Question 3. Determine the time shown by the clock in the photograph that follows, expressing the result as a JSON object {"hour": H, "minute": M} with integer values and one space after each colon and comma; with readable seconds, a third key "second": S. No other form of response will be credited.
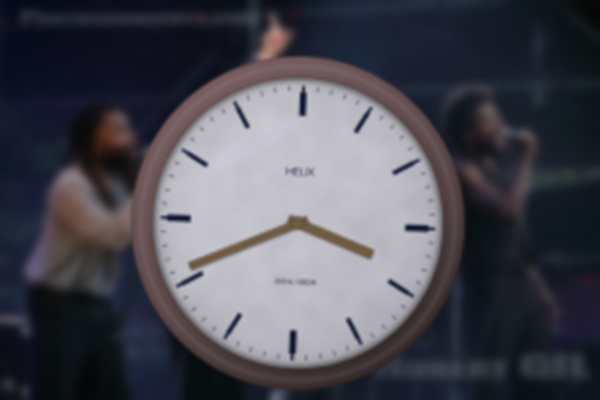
{"hour": 3, "minute": 41}
